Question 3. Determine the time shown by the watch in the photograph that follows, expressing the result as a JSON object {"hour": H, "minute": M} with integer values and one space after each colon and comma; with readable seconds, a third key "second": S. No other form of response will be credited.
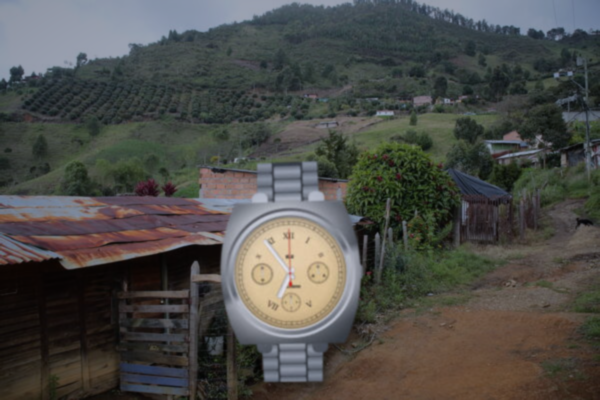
{"hour": 6, "minute": 54}
